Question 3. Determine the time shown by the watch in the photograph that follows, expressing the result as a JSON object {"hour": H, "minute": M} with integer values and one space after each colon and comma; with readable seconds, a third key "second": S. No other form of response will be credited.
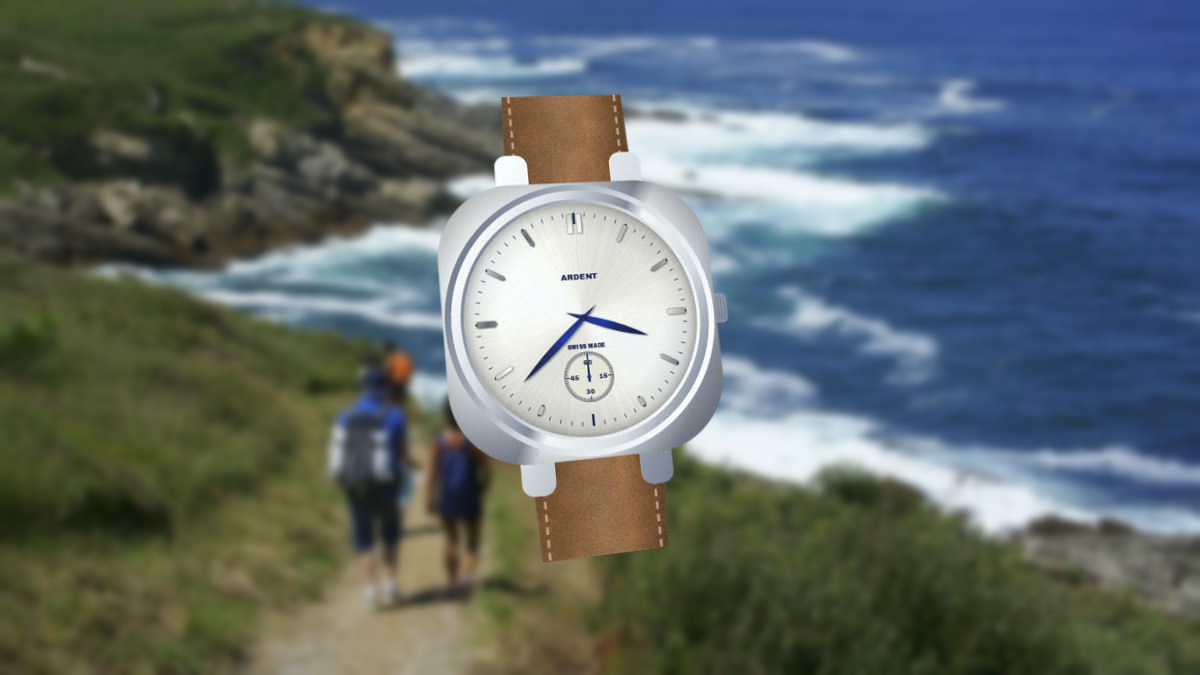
{"hour": 3, "minute": 38}
